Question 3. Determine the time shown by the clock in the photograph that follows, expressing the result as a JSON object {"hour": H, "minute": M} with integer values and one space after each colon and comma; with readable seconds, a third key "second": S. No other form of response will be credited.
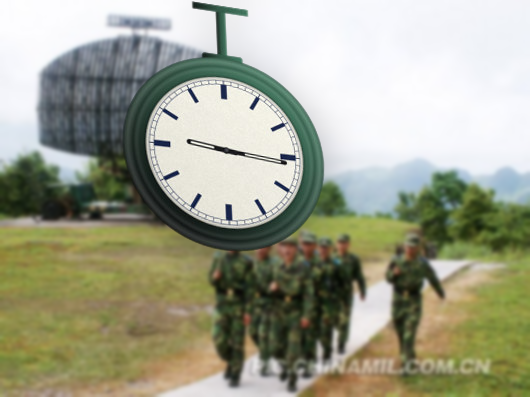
{"hour": 9, "minute": 16}
